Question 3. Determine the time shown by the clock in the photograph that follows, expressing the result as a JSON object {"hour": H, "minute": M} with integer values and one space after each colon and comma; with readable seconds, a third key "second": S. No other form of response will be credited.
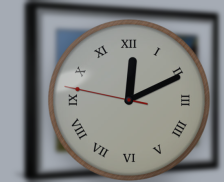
{"hour": 12, "minute": 10, "second": 47}
